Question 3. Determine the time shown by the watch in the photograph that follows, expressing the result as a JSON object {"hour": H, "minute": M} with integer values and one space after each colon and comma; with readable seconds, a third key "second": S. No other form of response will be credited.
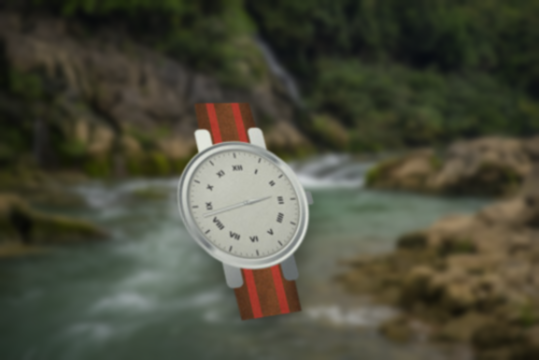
{"hour": 2, "minute": 43}
